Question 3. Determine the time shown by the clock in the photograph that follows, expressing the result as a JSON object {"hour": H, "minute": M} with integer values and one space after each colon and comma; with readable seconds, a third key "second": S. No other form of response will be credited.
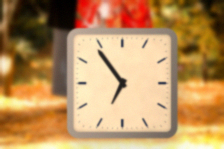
{"hour": 6, "minute": 54}
